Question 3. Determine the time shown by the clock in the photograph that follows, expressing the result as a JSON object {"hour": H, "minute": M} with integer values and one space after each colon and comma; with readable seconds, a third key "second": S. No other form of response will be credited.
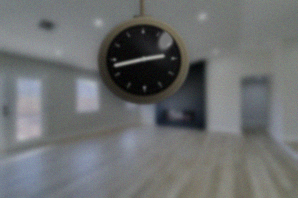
{"hour": 2, "minute": 43}
